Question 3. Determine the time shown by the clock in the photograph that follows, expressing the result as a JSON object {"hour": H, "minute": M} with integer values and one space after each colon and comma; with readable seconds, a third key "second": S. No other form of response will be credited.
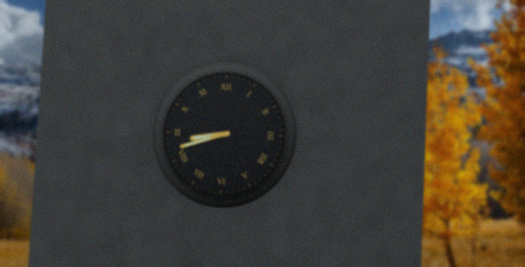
{"hour": 8, "minute": 42}
